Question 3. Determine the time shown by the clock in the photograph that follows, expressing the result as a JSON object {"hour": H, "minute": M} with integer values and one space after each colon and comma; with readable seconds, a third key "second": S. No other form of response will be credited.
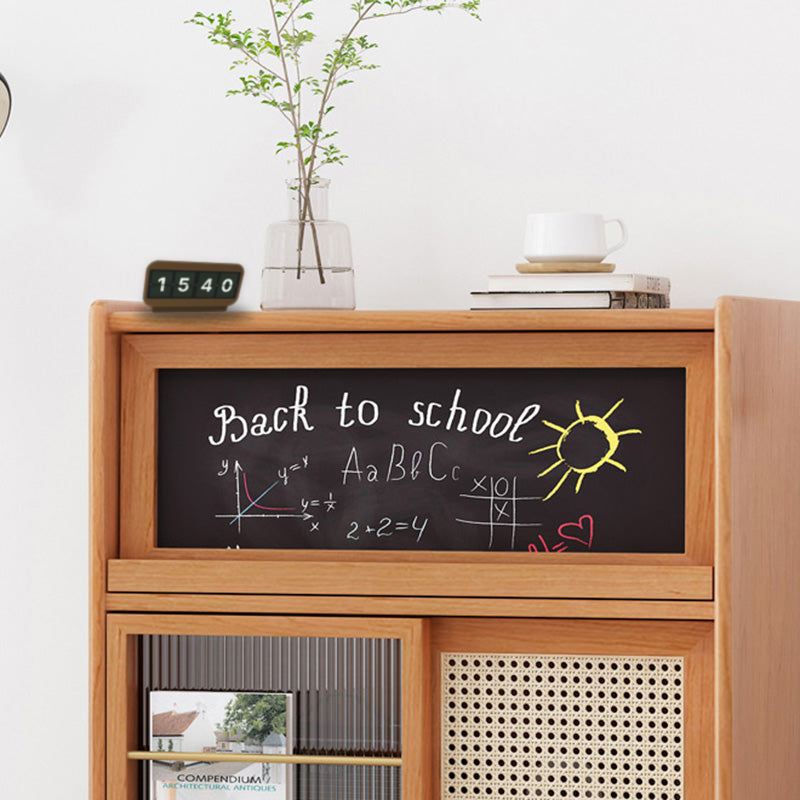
{"hour": 15, "minute": 40}
